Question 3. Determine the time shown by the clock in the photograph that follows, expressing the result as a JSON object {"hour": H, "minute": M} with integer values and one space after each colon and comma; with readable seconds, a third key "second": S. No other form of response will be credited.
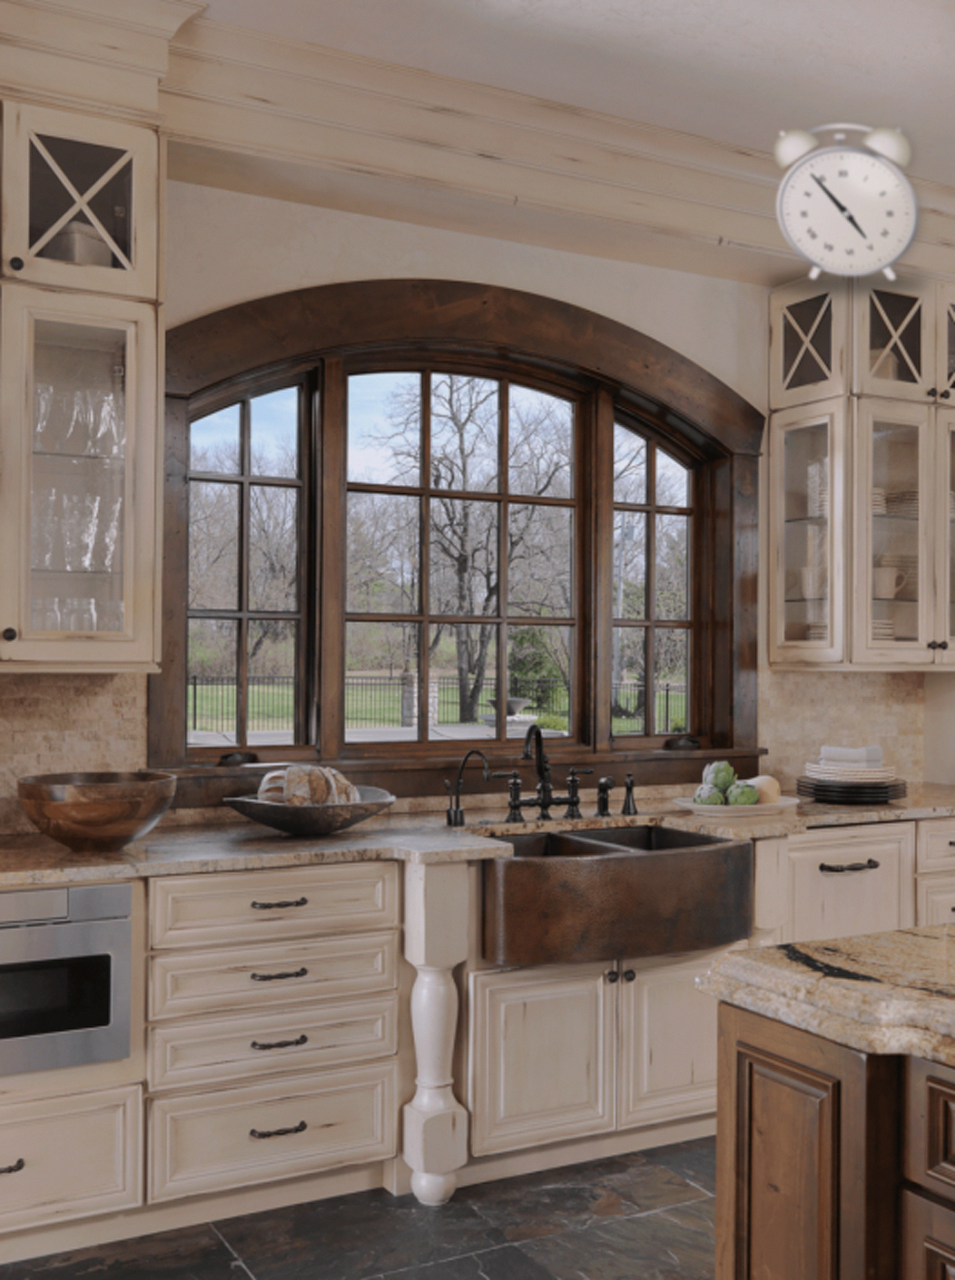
{"hour": 4, "minute": 54}
